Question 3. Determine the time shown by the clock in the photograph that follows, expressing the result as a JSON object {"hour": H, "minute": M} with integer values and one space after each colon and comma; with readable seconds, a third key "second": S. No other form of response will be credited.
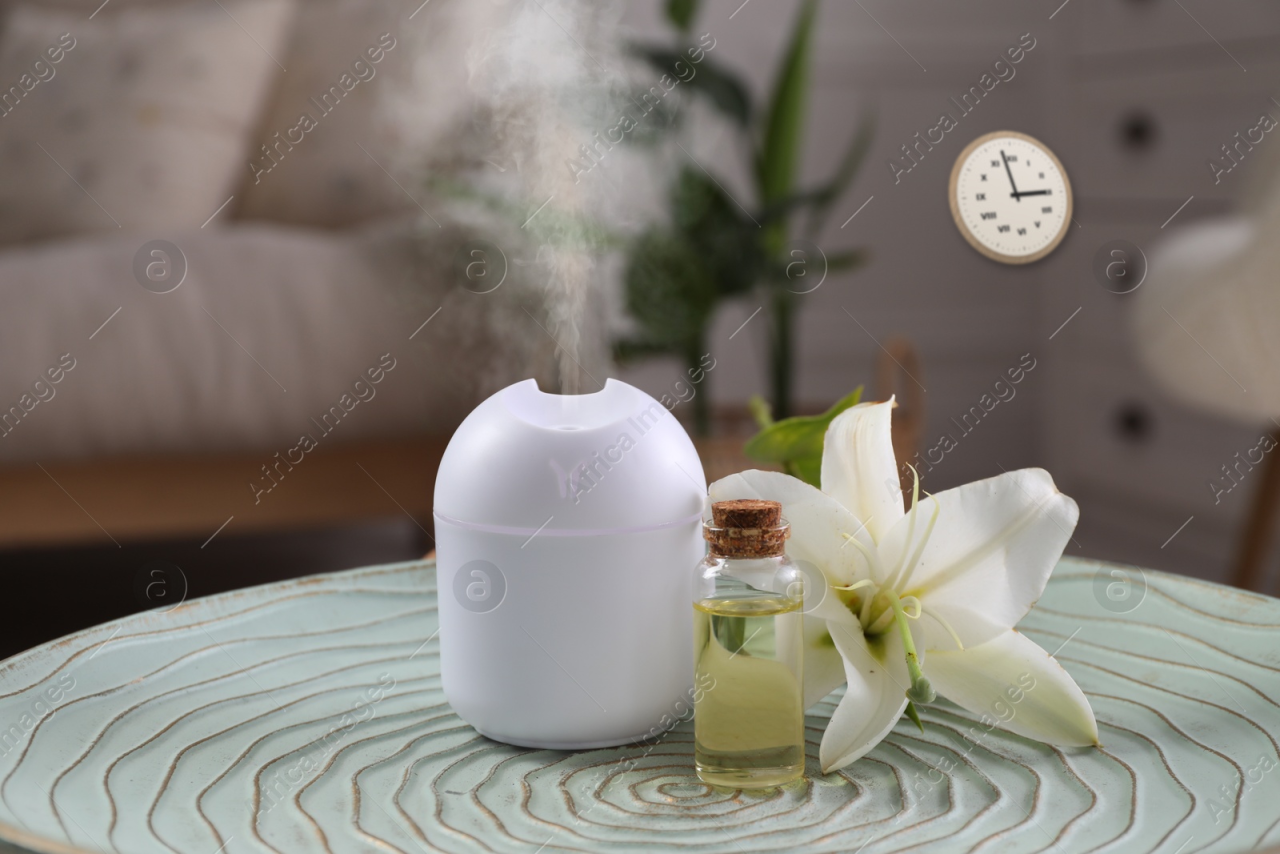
{"hour": 2, "minute": 58}
